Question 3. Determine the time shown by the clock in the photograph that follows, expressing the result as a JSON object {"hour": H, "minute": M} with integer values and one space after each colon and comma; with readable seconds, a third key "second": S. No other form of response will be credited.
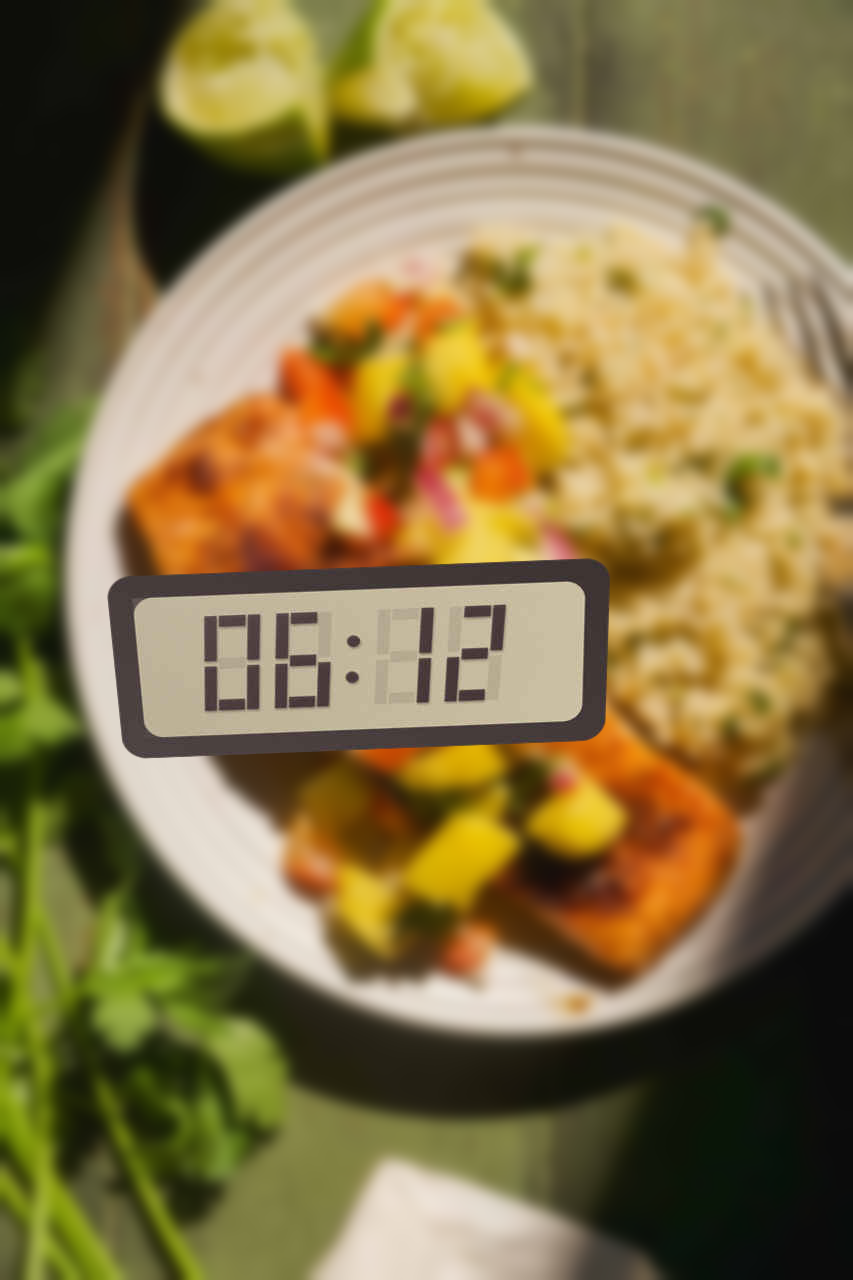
{"hour": 6, "minute": 12}
